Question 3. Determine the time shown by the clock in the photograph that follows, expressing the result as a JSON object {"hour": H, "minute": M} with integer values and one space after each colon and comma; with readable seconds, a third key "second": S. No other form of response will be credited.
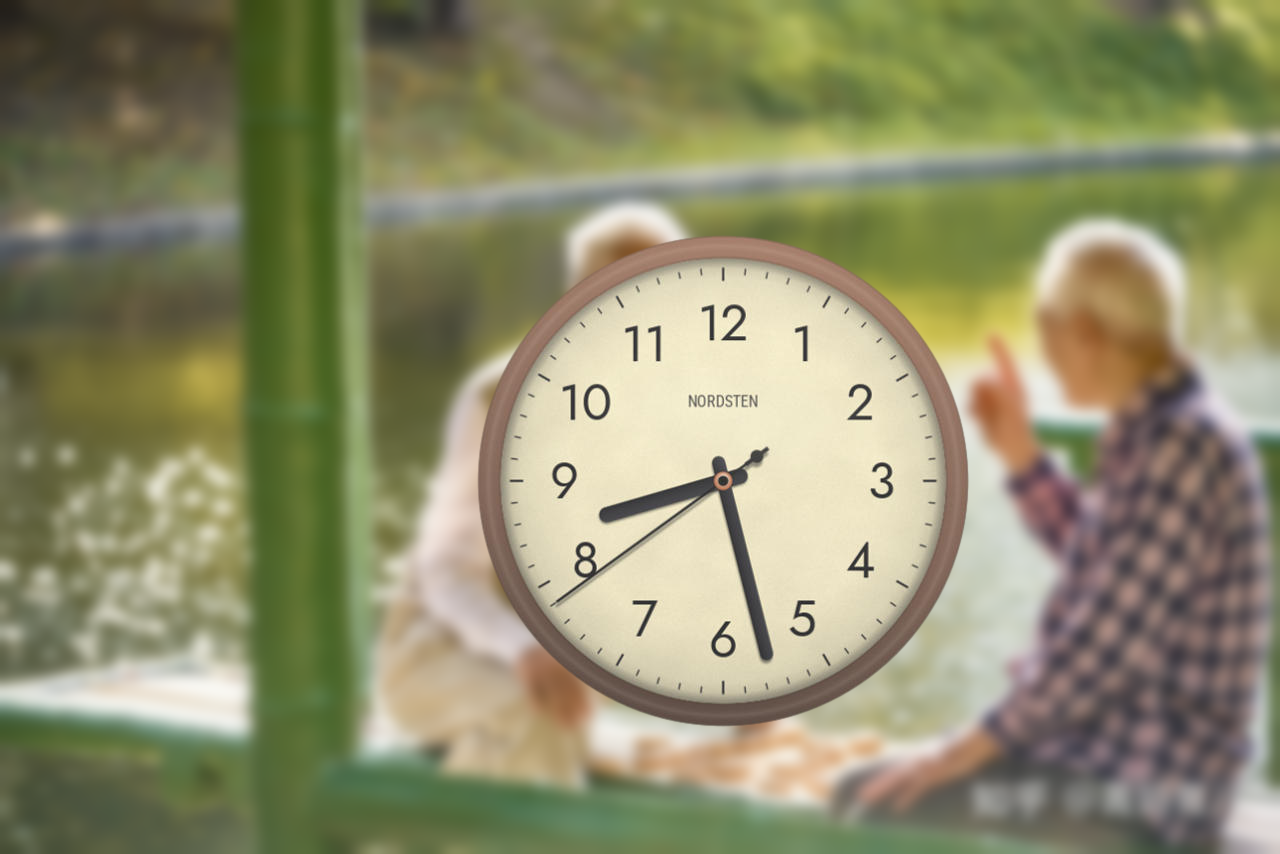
{"hour": 8, "minute": 27, "second": 39}
